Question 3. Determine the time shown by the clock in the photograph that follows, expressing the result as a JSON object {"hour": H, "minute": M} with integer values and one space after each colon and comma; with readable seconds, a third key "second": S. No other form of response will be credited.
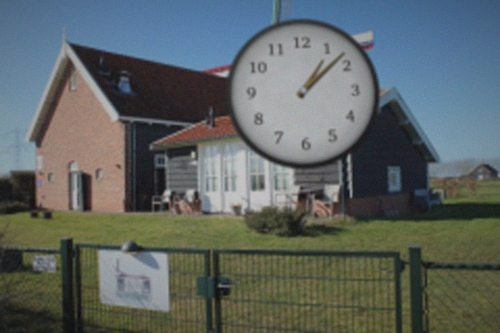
{"hour": 1, "minute": 8}
